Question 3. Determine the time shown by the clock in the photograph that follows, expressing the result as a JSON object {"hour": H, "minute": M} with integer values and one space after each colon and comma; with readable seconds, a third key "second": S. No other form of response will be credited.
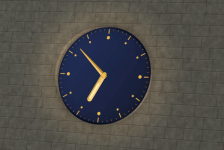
{"hour": 6, "minute": 52}
